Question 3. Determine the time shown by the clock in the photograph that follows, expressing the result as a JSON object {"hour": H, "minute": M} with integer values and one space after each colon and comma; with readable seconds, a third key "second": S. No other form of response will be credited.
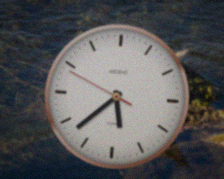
{"hour": 5, "minute": 37, "second": 49}
